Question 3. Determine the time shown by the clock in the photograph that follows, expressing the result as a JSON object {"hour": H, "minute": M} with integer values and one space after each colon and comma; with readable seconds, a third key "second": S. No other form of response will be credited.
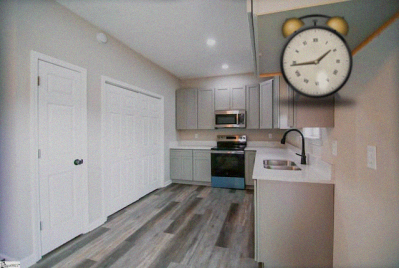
{"hour": 1, "minute": 44}
